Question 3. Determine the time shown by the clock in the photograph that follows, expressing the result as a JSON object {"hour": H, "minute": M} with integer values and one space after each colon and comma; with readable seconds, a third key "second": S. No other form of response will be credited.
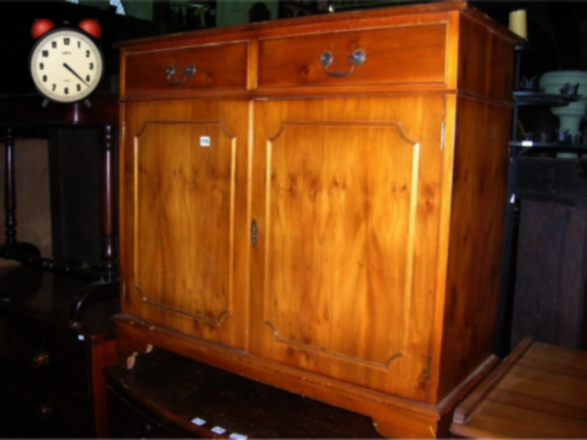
{"hour": 4, "minute": 22}
